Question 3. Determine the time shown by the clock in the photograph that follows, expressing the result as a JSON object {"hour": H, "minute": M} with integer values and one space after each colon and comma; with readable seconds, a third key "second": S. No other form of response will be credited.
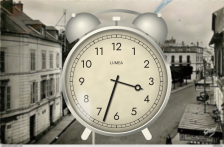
{"hour": 3, "minute": 33}
